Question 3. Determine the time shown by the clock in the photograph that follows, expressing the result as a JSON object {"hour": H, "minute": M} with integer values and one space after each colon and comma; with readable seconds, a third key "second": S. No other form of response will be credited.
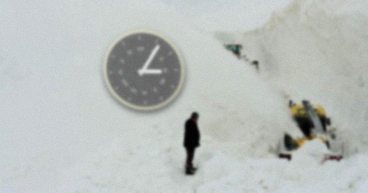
{"hour": 3, "minute": 6}
